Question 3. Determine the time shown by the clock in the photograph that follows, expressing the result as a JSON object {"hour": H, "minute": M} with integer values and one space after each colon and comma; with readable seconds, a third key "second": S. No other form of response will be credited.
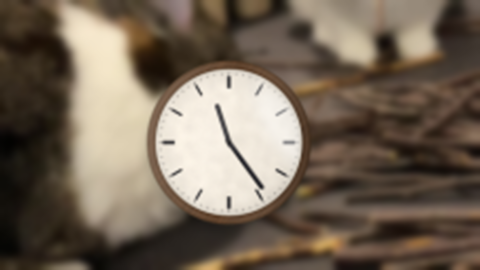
{"hour": 11, "minute": 24}
